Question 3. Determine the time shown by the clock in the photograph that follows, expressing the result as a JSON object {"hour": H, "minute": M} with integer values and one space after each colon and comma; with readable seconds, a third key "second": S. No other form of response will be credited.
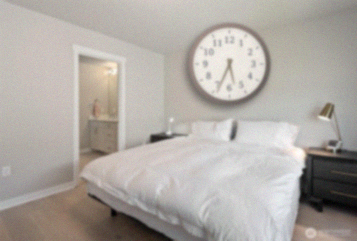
{"hour": 5, "minute": 34}
